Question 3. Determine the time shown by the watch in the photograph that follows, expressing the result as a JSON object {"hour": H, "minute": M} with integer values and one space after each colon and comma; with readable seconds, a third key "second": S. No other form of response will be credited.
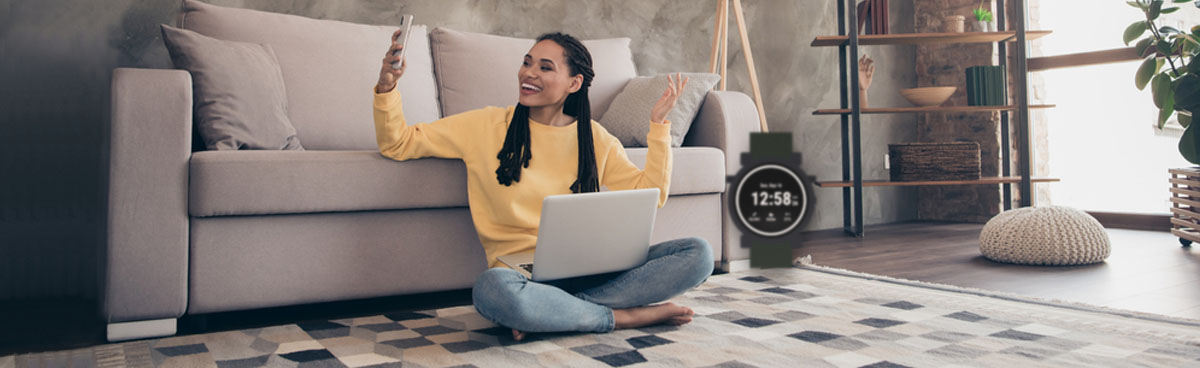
{"hour": 12, "minute": 58}
